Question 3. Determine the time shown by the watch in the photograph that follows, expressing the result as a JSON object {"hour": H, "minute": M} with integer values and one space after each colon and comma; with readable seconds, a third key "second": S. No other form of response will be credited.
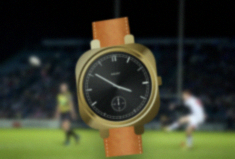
{"hour": 3, "minute": 51}
